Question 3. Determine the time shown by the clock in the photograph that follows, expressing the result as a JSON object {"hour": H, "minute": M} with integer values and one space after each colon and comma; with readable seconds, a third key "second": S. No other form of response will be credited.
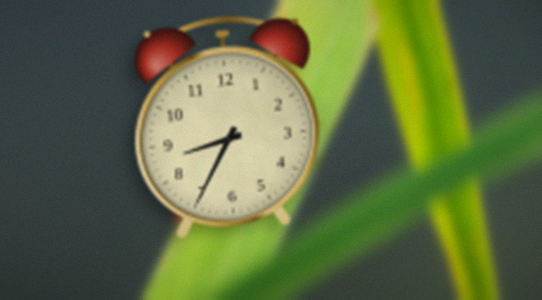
{"hour": 8, "minute": 35}
